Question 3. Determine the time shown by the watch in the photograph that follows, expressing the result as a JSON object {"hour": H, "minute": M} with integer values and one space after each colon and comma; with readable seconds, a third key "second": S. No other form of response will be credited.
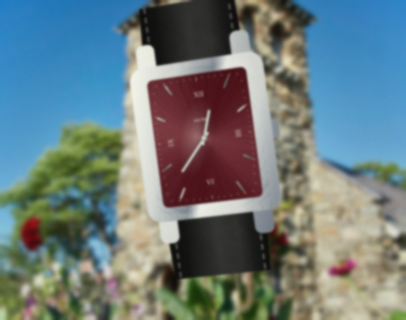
{"hour": 12, "minute": 37}
